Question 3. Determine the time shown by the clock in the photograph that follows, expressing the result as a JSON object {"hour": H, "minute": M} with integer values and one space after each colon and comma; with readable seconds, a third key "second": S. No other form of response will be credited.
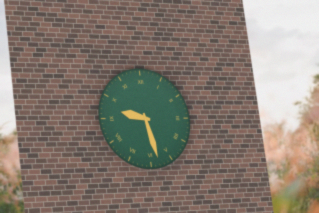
{"hour": 9, "minute": 28}
